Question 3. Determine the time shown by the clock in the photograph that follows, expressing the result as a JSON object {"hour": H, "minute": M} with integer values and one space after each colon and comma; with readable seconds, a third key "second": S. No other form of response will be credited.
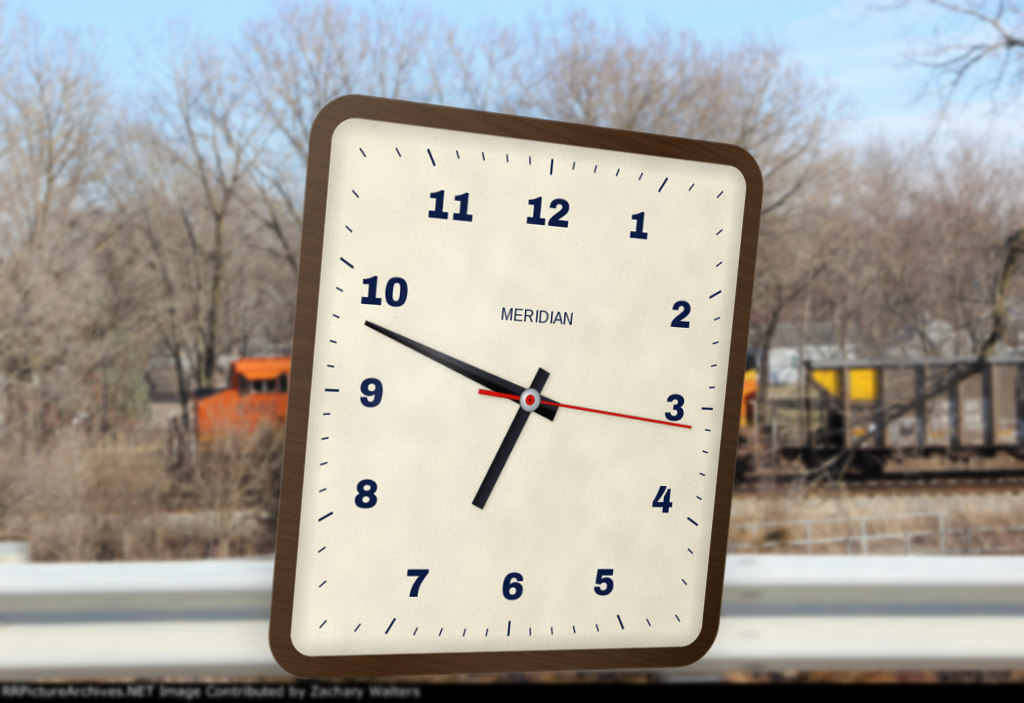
{"hour": 6, "minute": 48, "second": 16}
